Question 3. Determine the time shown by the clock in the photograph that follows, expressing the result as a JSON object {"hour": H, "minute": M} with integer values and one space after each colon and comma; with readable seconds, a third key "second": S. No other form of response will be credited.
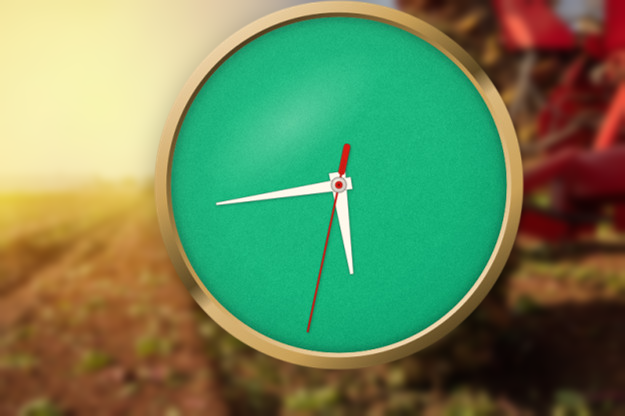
{"hour": 5, "minute": 43, "second": 32}
